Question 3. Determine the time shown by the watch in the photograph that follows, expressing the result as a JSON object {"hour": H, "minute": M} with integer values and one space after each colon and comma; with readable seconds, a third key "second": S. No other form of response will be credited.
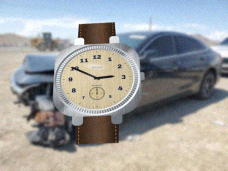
{"hour": 2, "minute": 50}
